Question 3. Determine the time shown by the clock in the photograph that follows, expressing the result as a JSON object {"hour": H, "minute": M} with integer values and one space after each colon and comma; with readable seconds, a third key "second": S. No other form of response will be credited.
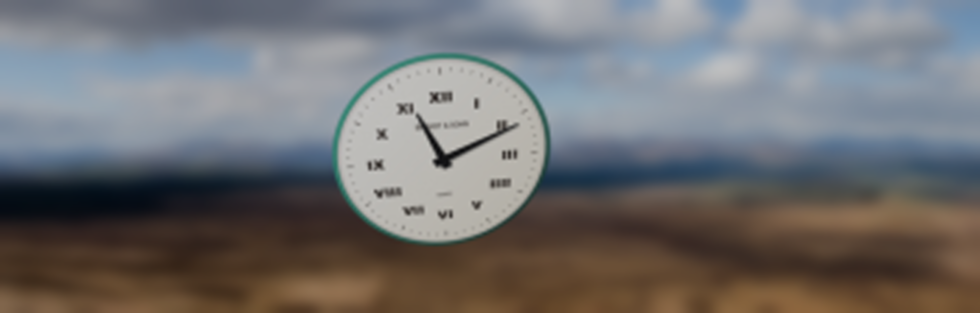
{"hour": 11, "minute": 11}
